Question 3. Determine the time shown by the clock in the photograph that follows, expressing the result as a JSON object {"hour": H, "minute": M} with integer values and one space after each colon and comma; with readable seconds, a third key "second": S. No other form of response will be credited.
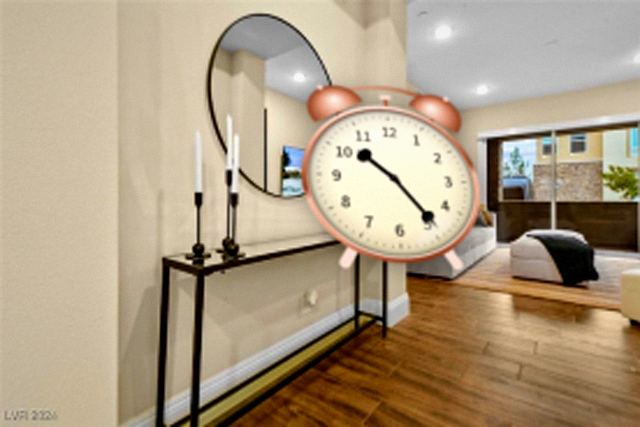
{"hour": 10, "minute": 24}
